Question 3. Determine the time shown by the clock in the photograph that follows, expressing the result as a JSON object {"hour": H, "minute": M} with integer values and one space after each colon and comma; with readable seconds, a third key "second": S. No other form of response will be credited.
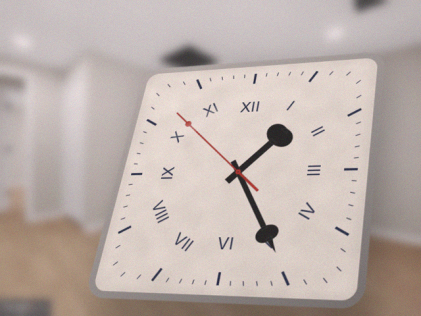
{"hour": 1, "minute": 24, "second": 52}
